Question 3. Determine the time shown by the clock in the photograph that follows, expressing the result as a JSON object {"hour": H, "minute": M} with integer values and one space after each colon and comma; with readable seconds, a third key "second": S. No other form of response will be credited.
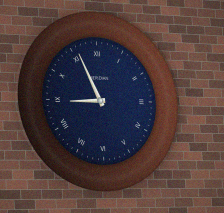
{"hour": 8, "minute": 56}
